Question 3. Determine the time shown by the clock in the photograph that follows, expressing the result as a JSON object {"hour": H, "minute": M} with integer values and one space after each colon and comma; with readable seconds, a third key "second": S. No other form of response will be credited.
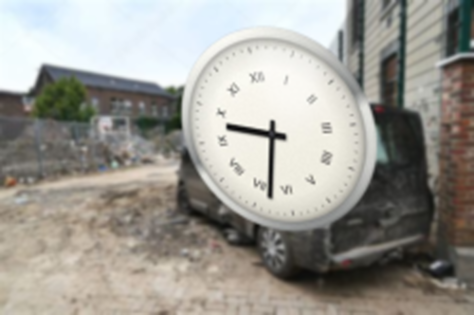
{"hour": 9, "minute": 33}
